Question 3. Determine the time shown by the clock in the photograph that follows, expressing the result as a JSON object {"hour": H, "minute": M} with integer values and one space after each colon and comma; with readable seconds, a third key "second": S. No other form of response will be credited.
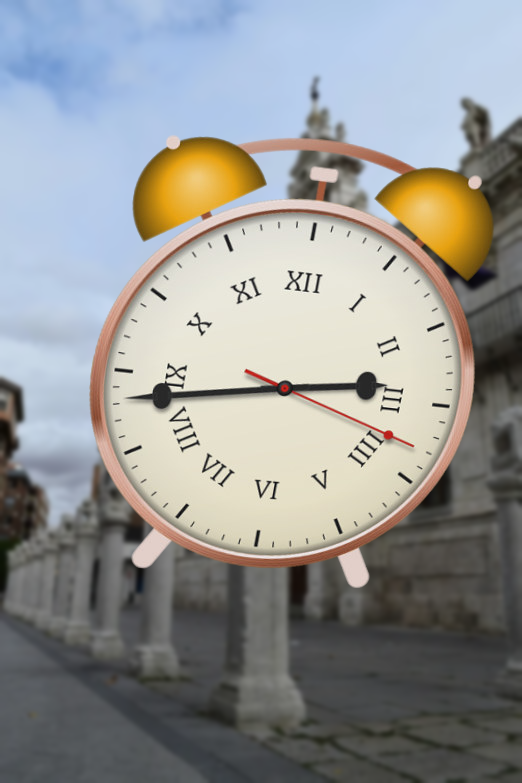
{"hour": 2, "minute": 43, "second": 18}
